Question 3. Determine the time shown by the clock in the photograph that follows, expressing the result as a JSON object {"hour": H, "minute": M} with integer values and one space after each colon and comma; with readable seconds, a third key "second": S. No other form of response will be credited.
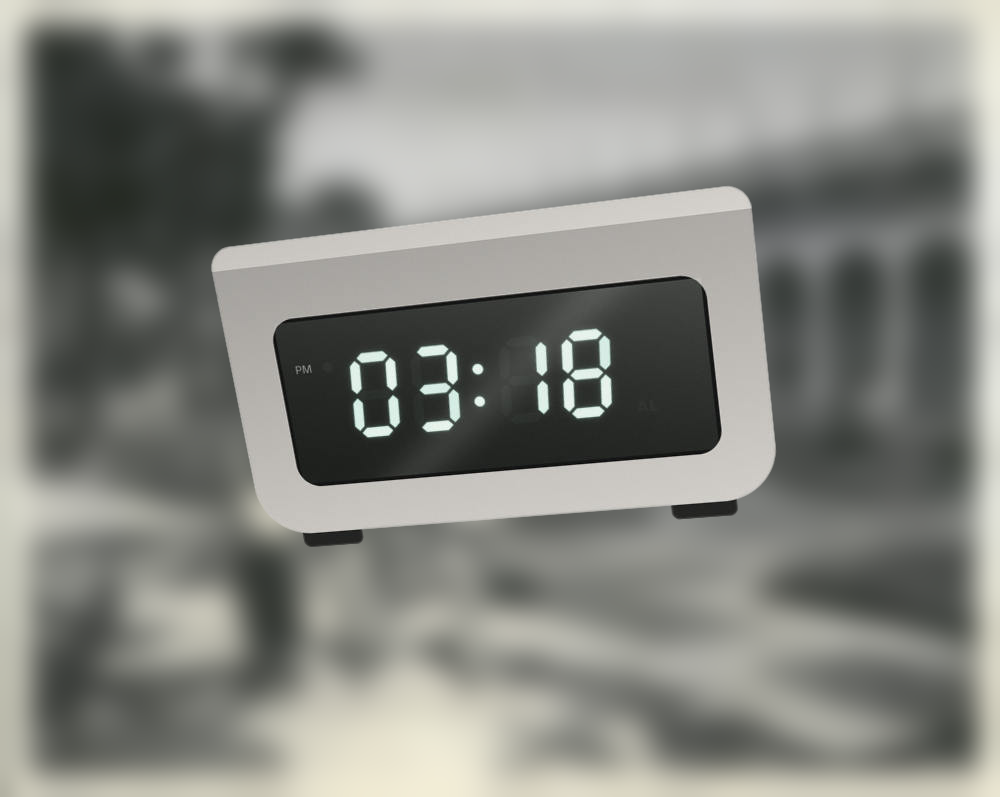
{"hour": 3, "minute": 18}
